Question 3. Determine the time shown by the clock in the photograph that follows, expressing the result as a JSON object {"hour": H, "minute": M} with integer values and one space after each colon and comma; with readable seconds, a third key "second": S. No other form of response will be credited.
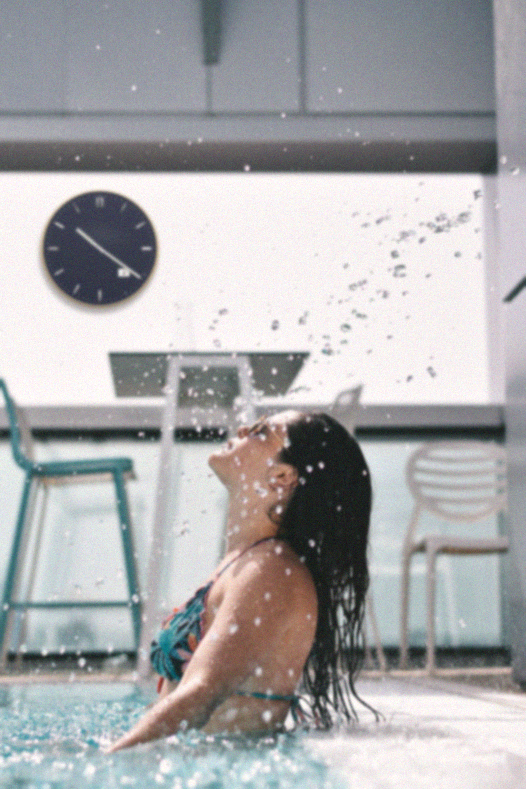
{"hour": 10, "minute": 21}
